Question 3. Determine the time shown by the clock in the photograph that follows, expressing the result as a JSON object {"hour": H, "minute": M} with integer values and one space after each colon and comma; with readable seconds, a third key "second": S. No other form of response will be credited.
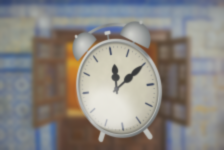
{"hour": 12, "minute": 10}
